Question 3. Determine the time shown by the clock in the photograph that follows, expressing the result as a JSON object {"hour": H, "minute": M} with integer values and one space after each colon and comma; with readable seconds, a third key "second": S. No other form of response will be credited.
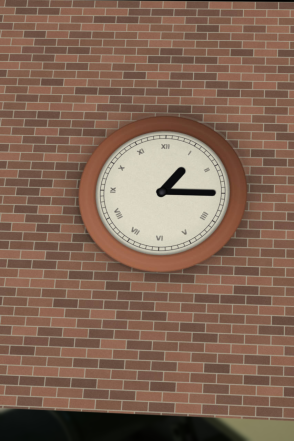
{"hour": 1, "minute": 15}
